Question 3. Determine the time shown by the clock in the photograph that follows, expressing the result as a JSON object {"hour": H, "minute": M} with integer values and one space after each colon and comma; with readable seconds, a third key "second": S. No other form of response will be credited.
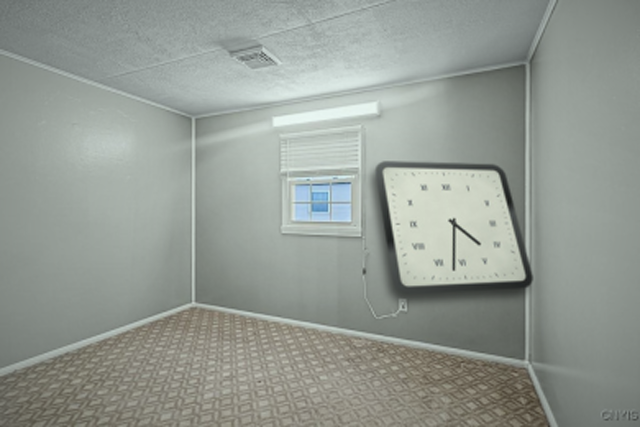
{"hour": 4, "minute": 32}
